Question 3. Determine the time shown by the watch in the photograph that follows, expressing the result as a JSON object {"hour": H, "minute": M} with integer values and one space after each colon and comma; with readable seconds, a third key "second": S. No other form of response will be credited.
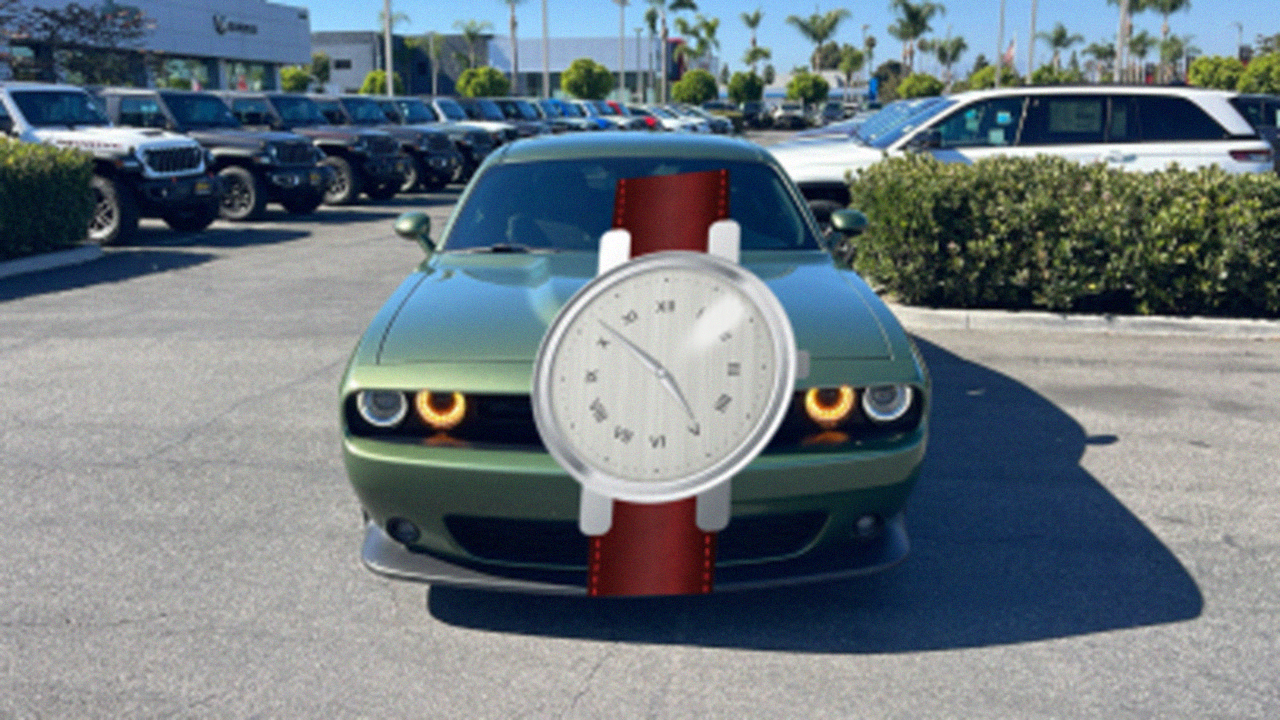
{"hour": 4, "minute": 52}
